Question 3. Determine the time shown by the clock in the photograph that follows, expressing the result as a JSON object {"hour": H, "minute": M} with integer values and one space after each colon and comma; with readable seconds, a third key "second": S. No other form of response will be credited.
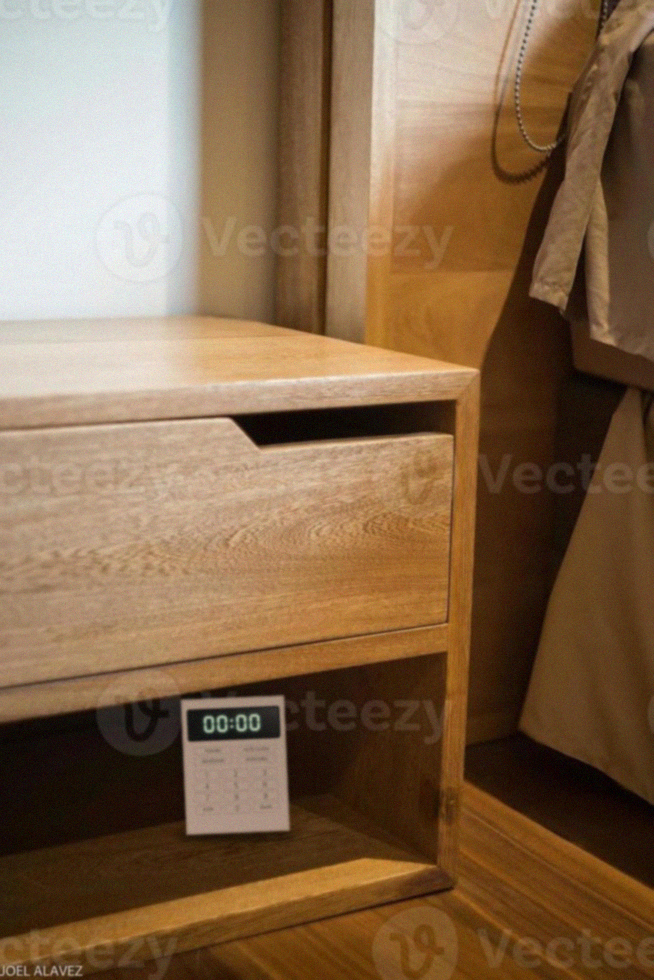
{"hour": 0, "minute": 0}
